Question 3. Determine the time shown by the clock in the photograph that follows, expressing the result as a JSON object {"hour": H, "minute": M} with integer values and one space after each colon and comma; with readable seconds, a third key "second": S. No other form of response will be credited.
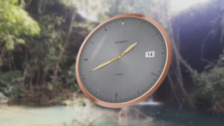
{"hour": 1, "minute": 41}
